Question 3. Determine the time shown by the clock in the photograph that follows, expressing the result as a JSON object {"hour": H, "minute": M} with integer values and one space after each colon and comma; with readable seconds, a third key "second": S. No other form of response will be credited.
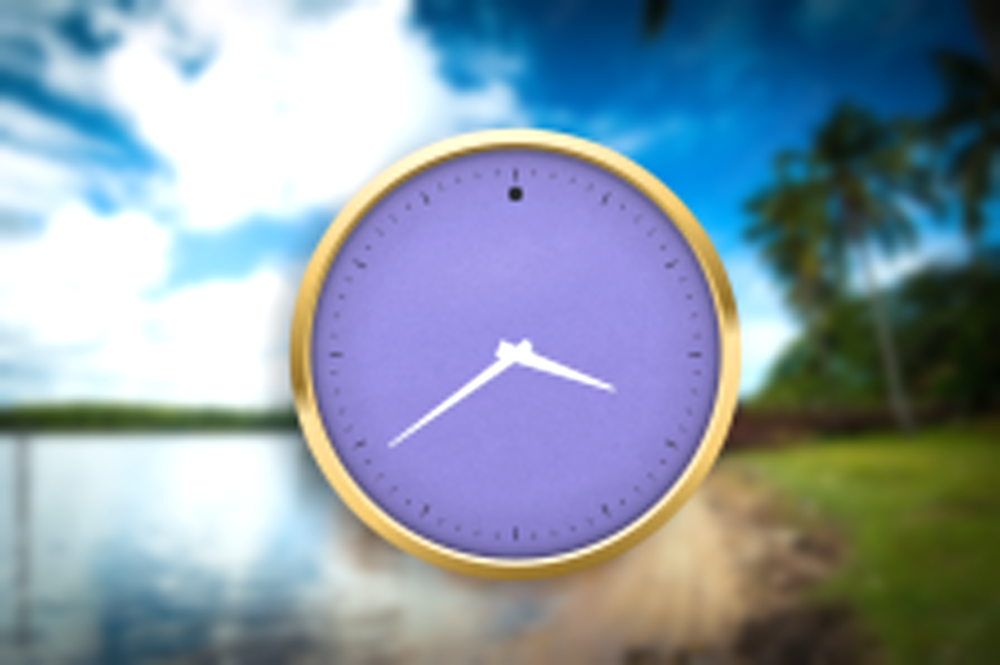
{"hour": 3, "minute": 39}
